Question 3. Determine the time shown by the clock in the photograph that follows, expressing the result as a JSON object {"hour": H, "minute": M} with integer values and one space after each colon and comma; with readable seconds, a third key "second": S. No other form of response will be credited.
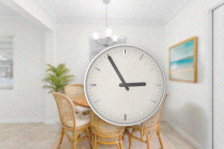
{"hour": 2, "minute": 55}
